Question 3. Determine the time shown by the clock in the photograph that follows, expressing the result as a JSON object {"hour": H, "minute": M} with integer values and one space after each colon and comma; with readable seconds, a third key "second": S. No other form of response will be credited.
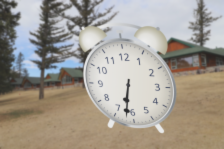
{"hour": 6, "minute": 32}
